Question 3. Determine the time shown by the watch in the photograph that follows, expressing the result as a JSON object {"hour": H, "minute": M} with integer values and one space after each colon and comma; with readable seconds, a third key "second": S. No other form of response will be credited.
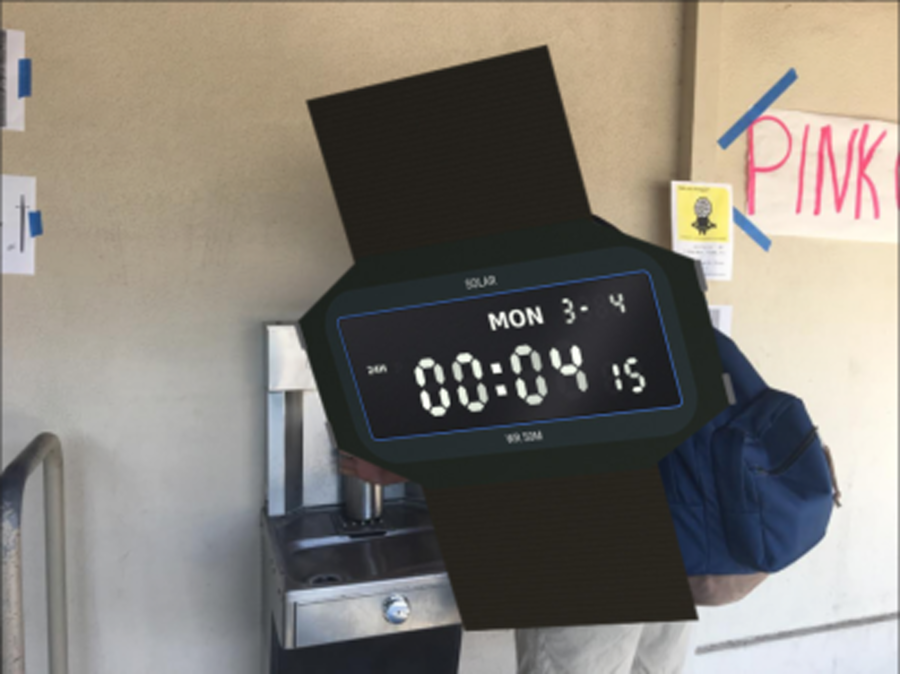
{"hour": 0, "minute": 4, "second": 15}
